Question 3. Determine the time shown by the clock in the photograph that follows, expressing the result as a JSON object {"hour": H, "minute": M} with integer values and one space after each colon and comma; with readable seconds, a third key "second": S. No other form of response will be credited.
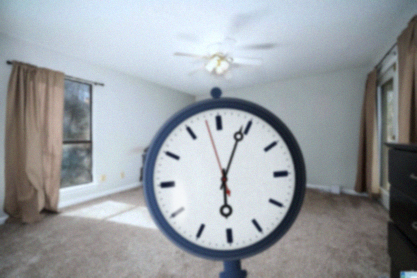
{"hour": 6, "minute": 3, "second": 58}
